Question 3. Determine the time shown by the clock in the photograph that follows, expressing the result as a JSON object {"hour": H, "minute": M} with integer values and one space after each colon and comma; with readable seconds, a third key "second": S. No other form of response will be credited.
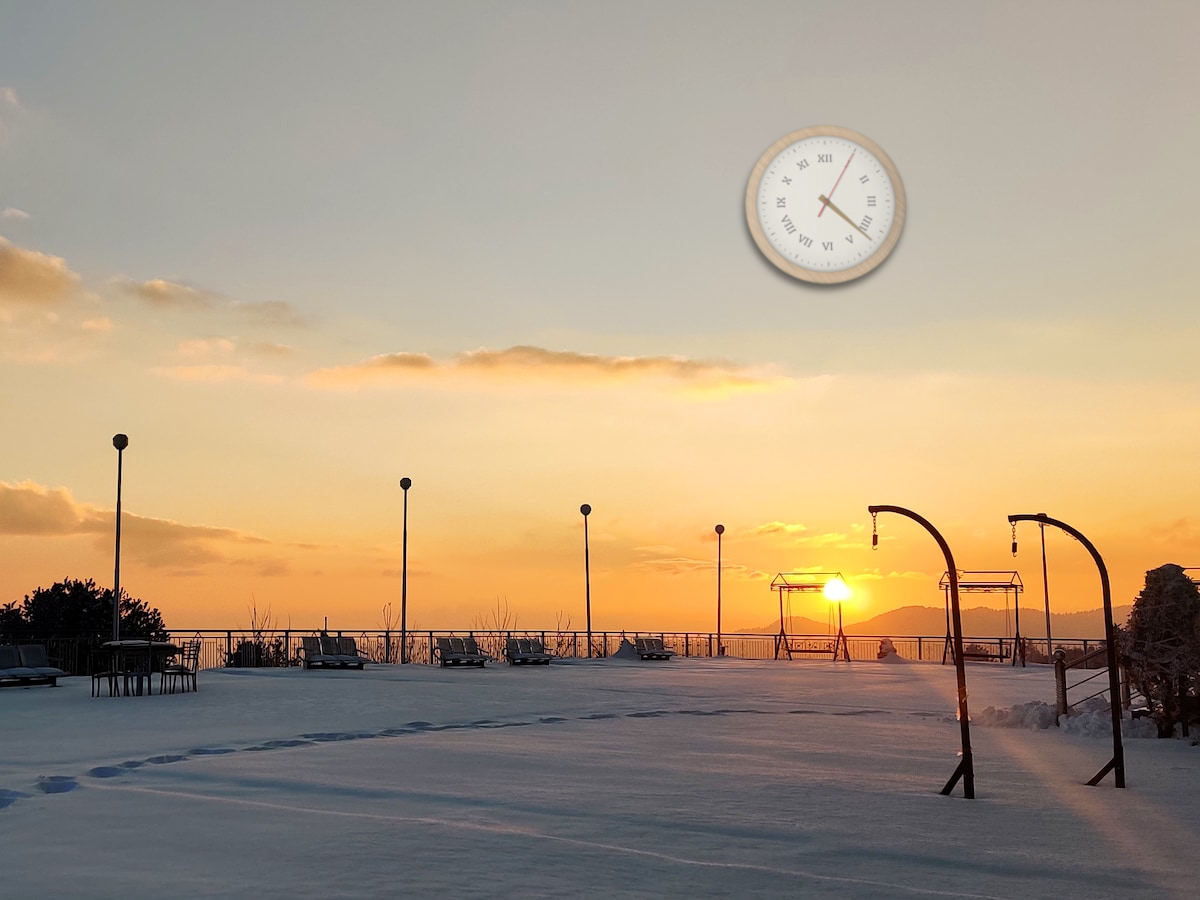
{"hour": 4, "minute": 22, "second": 5}
